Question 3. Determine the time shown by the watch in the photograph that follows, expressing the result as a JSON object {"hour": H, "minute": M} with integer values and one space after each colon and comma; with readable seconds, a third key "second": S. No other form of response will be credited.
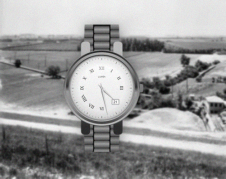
{"hour": 4, "minute": 28}
